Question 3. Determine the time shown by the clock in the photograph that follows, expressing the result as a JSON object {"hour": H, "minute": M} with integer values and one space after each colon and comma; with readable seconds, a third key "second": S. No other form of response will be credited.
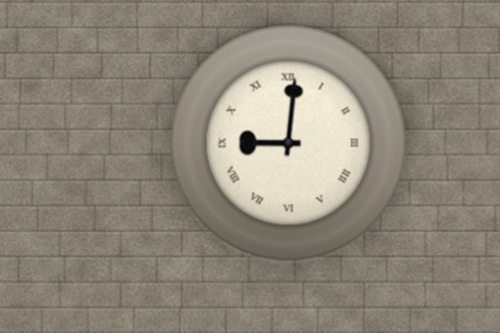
{"hour": 9, "minute": 1}
